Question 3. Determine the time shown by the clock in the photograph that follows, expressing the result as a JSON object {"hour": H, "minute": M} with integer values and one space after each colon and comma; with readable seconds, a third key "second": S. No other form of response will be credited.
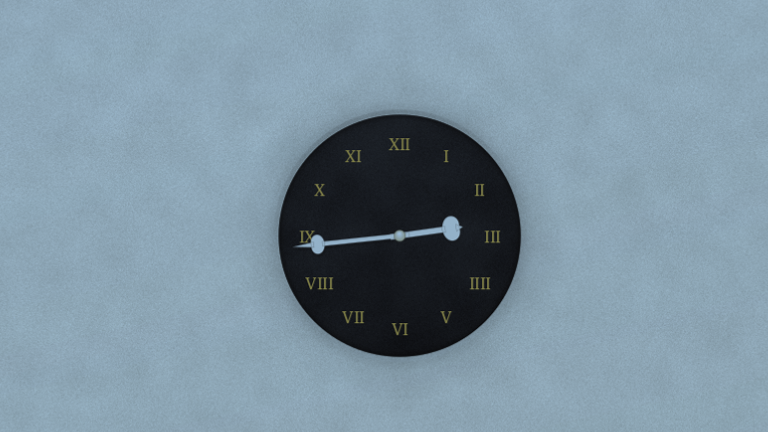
{"hour": 2, "minute": 44}
